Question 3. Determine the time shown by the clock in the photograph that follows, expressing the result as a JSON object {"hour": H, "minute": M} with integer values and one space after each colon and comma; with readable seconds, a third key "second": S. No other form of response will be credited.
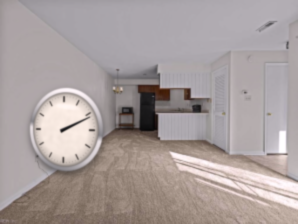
{"hour": 2, "minute": 11}
